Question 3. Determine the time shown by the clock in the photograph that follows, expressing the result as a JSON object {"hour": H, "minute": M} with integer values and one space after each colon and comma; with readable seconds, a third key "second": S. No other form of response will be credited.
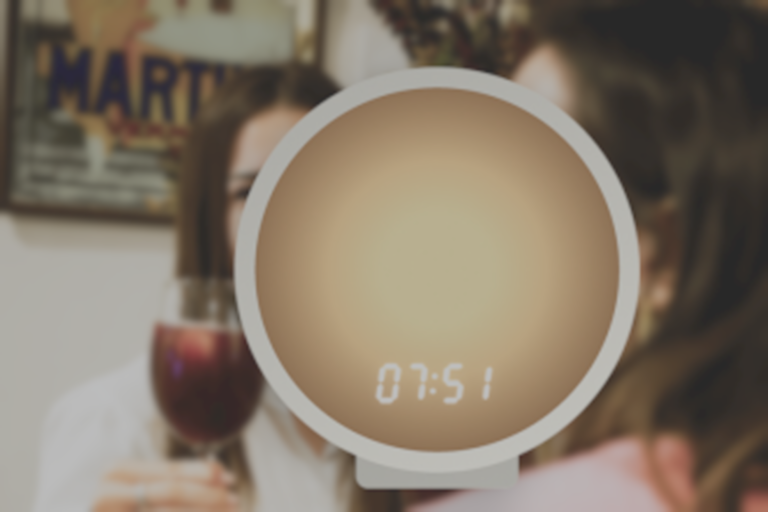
{"hour": 7, "minute": 51}
